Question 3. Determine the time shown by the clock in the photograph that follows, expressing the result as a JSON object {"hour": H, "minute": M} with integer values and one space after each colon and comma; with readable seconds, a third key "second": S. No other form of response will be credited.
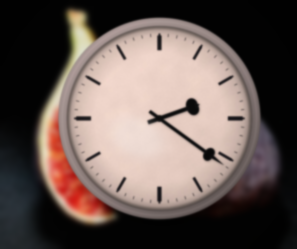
{"hour": 2, "minute": 21}
